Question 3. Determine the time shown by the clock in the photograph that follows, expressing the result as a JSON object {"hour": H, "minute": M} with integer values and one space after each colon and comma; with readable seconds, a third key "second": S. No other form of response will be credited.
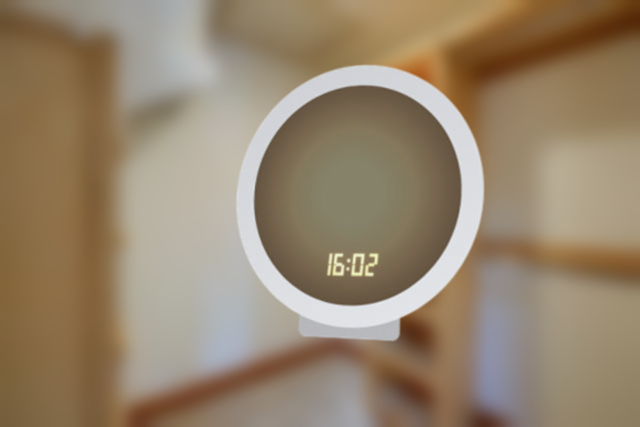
{"hour": 16, "minute": 2}
